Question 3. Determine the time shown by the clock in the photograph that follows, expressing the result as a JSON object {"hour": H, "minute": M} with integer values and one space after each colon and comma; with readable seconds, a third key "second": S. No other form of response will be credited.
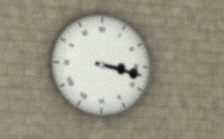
{"hour": 3, "minute": 17}
